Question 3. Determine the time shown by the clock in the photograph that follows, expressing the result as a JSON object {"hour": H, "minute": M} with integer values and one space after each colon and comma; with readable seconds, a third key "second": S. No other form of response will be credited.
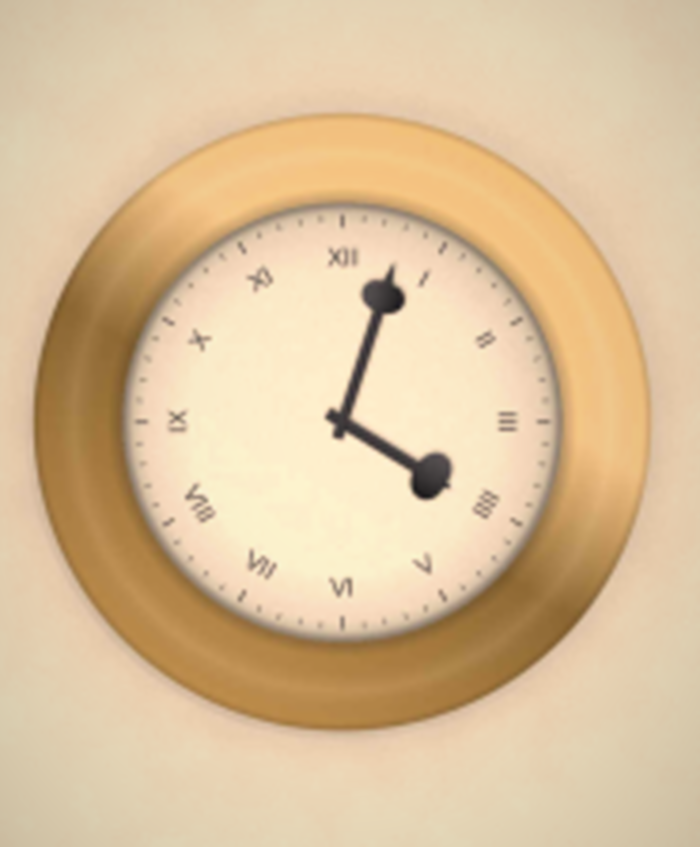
{"hour": 4, "minute": 3}
